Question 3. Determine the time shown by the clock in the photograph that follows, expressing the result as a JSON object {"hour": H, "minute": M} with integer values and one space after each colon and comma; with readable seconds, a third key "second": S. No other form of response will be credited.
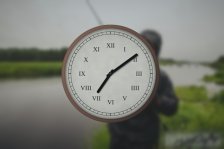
{"hour": 7, "minute": 9}
